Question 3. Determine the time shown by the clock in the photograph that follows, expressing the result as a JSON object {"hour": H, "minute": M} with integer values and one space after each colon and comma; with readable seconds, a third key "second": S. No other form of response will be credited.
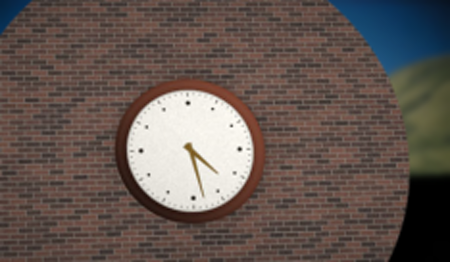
{"hour": 4, "minute": 28}
